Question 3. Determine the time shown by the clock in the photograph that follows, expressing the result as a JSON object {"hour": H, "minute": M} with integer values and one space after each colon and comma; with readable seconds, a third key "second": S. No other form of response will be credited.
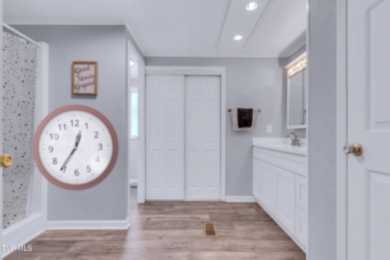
{"hour": 12, "minute": 36}
